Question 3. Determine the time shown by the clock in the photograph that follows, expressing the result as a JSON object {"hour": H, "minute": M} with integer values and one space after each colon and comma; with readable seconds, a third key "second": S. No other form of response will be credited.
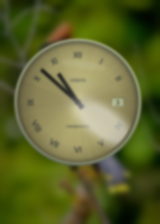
{"hour": 10, "minute": 52}
